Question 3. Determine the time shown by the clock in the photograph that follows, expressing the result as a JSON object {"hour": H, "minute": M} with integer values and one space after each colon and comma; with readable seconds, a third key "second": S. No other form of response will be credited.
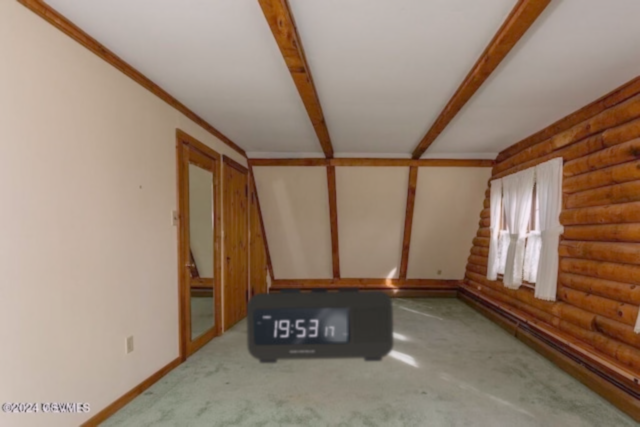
{"hour": 19, "minute": 53}
